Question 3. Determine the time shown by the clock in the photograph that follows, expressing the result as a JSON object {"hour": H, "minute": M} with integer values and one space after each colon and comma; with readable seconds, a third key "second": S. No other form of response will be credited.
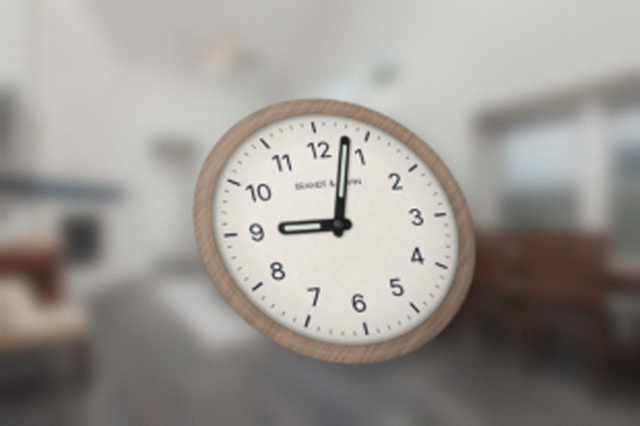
{"hour": 9, "minute": 3}
